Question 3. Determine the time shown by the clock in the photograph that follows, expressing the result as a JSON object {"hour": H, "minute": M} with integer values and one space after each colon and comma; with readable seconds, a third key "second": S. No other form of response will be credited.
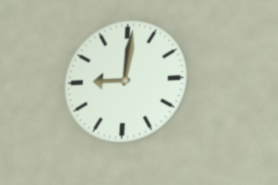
{"hour": 9, "minute": 1}
